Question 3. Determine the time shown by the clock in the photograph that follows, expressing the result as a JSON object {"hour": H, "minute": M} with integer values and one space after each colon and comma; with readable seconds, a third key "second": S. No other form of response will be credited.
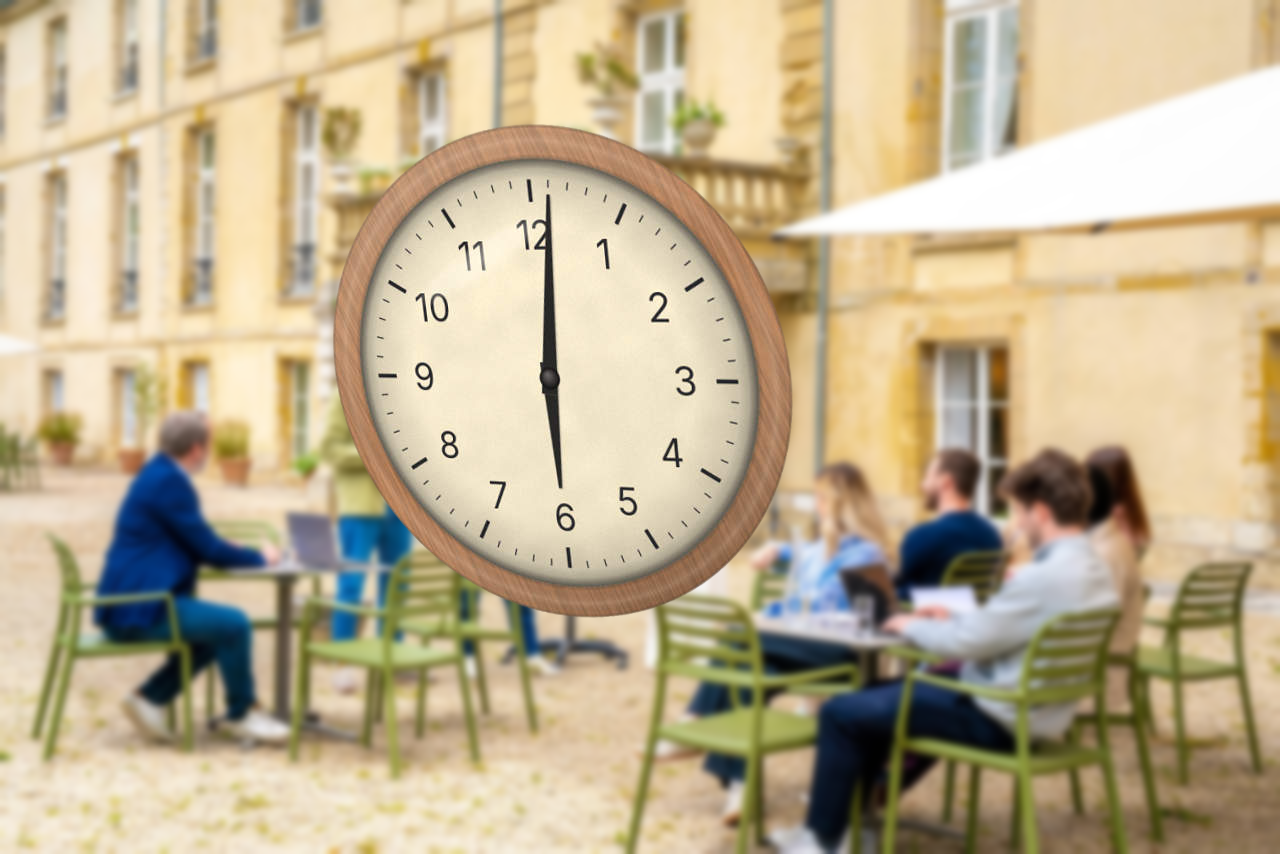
{"hour": 6, "minute": 1}
